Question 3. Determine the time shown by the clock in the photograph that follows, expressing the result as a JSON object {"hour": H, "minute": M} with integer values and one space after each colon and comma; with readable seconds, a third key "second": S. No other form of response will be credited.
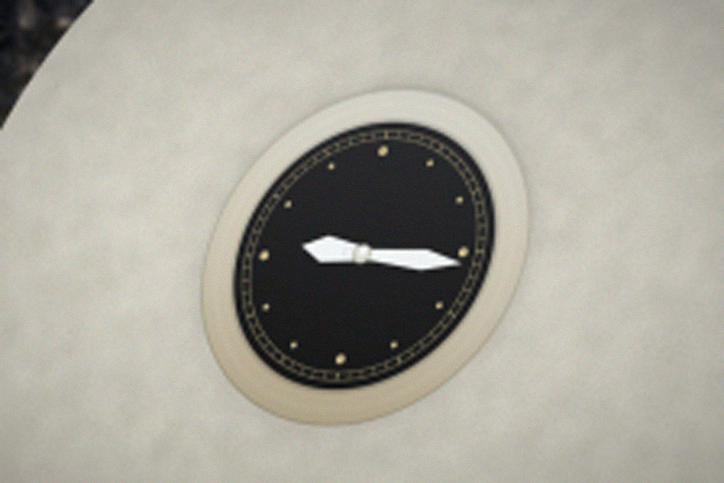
{"hour": 9, "minute": 16}
